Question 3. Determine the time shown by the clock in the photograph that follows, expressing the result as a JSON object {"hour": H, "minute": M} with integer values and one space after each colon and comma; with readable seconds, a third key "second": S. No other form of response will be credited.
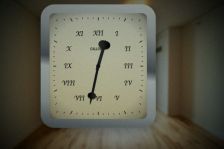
{"hour": 12, "minute": 32}
